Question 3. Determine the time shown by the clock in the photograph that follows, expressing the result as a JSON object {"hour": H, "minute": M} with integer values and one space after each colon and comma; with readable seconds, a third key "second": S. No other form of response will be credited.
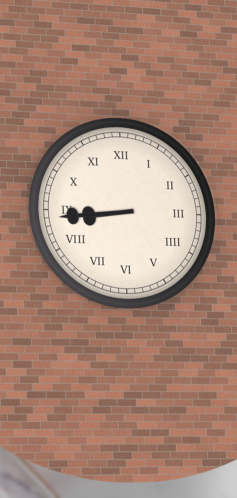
{"hour": 8, "minute": 44}
